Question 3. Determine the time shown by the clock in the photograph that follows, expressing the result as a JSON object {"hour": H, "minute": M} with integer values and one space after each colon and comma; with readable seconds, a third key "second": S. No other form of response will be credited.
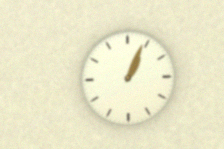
{"hour": 1, "minute": 4}
